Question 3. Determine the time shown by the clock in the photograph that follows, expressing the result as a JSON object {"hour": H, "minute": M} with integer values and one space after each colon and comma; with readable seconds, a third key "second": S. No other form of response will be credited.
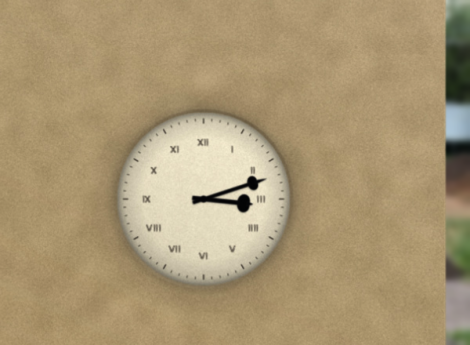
{"hour": 3, "minute": 12}
